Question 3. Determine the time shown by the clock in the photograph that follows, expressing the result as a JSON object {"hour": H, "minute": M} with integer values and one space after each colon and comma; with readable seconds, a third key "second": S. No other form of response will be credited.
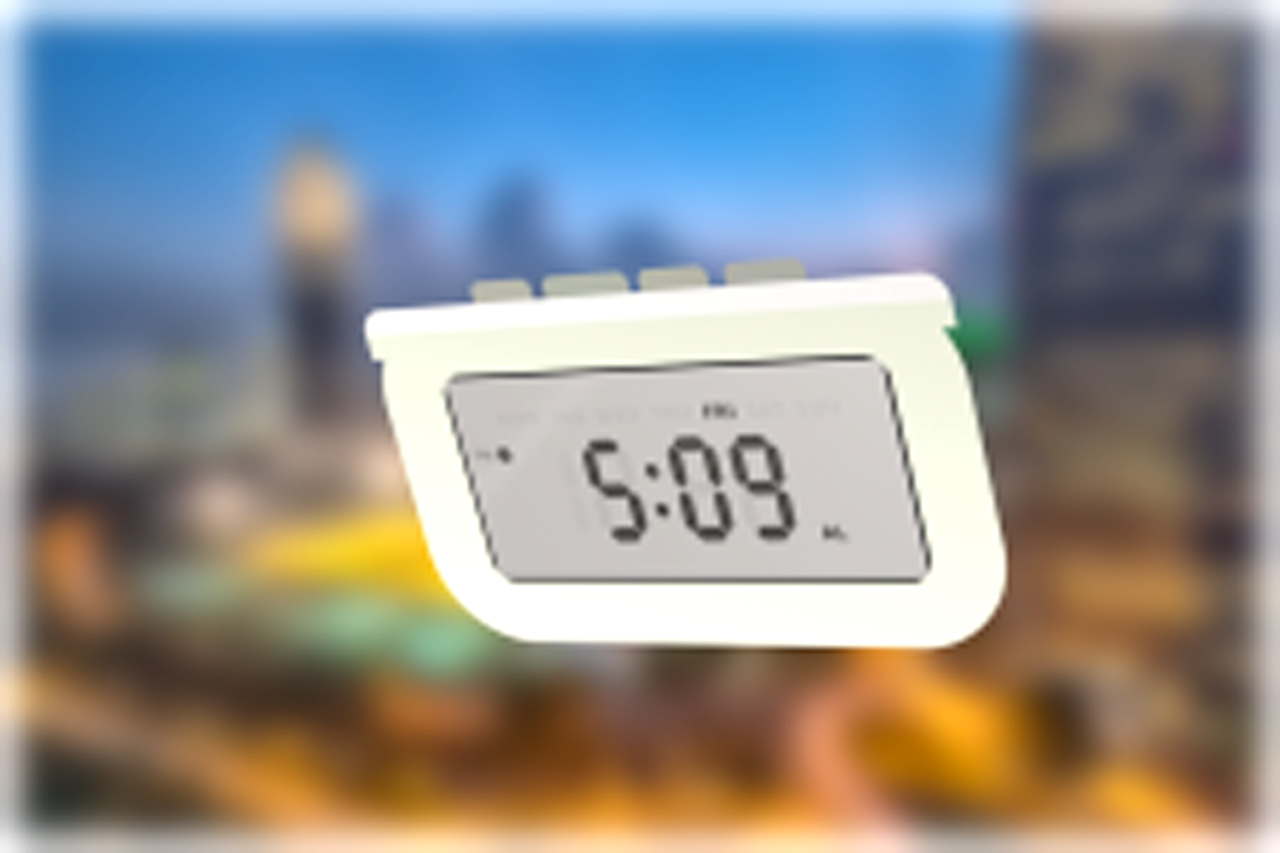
{"hour": 5, "minute": 9}
